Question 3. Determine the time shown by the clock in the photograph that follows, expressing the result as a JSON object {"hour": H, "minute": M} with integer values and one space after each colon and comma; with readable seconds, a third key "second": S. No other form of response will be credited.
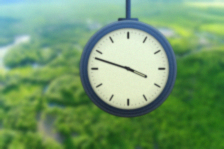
{"hour": 3, "minute": 48}
